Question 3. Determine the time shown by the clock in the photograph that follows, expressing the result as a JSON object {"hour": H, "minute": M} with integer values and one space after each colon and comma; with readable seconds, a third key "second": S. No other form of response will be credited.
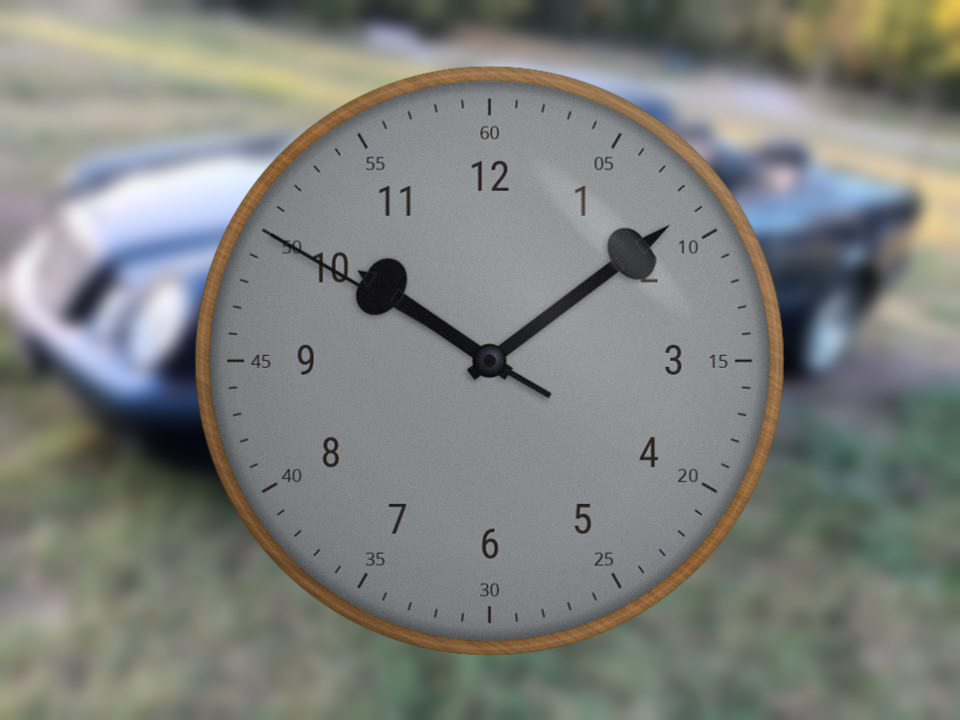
{"hour": 10, "minute": 8, "second": 50}
